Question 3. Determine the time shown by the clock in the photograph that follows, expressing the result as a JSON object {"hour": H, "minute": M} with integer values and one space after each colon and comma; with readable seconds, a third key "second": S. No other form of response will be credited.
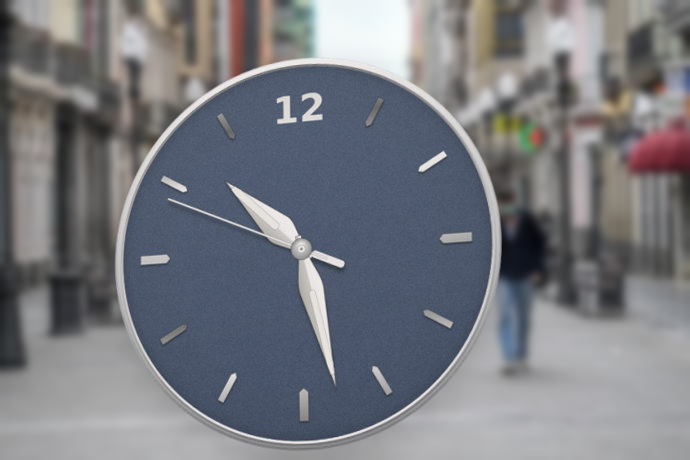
{"hour": 10, "minute": 27, "second": 49}
